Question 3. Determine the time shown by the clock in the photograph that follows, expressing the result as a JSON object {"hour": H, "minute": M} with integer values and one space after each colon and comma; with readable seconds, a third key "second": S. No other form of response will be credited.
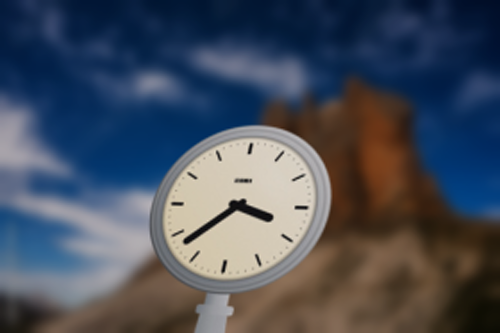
{"hour": 3, "minute": 38}
